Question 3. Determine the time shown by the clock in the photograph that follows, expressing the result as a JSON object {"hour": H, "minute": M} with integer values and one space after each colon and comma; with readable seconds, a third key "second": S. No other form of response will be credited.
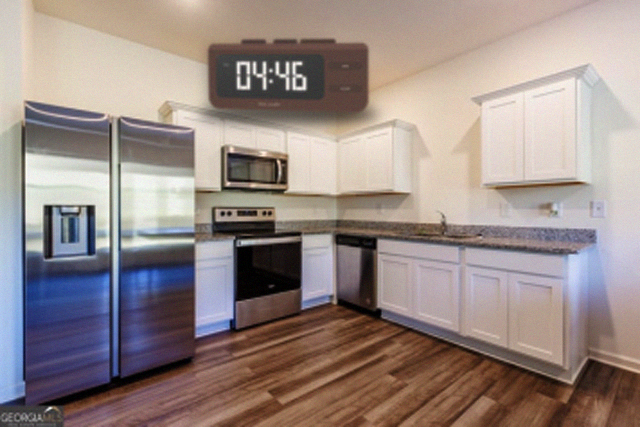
{"hour": 4, "minute": 46}
